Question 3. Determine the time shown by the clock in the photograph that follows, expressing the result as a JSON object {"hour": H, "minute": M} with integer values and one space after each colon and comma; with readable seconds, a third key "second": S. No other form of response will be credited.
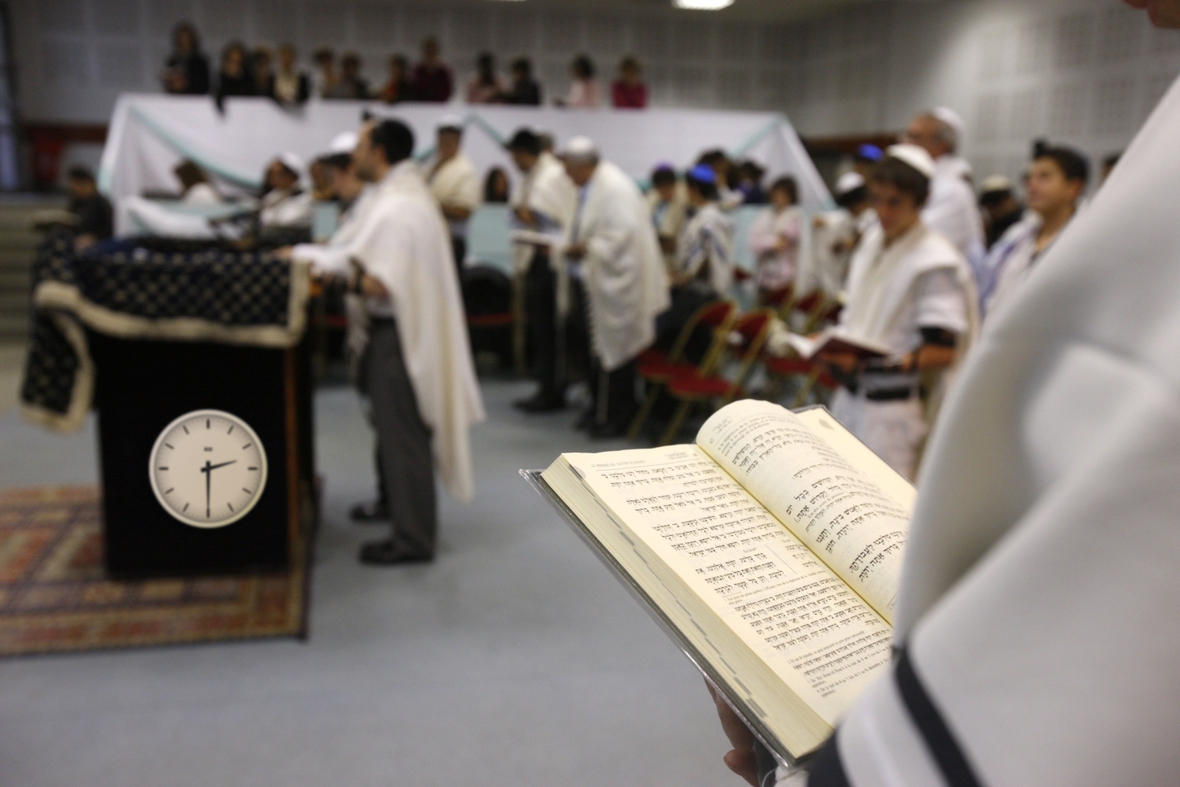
{"hour": 2, "minute": 30}
